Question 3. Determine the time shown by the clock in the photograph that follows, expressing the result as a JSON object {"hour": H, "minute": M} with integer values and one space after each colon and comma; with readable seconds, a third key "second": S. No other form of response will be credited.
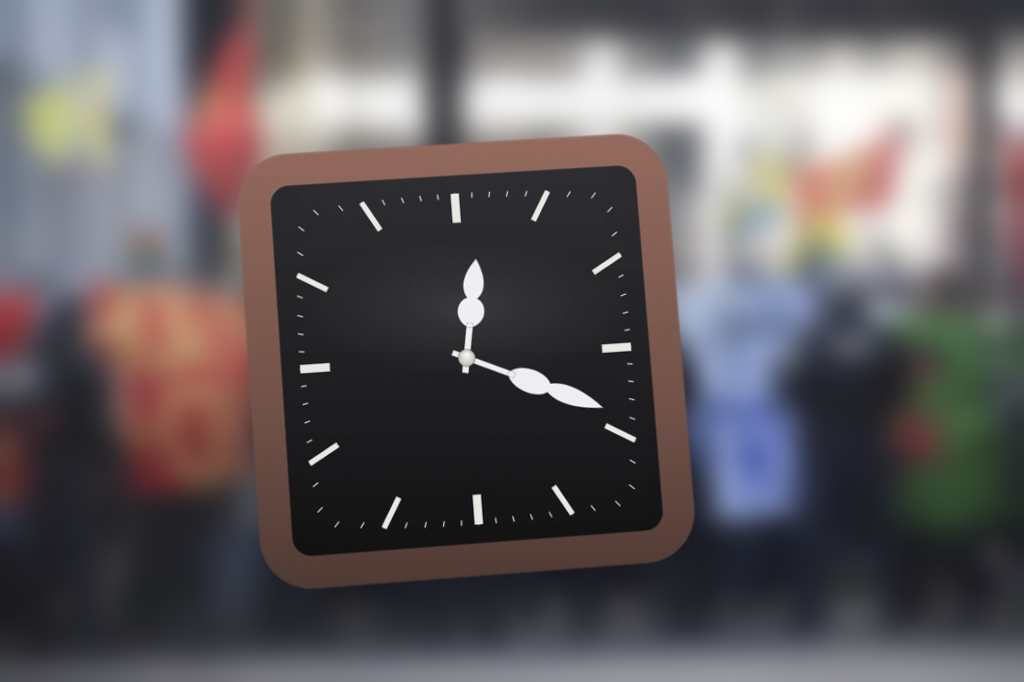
{"hour": 12, "minute": 19}
